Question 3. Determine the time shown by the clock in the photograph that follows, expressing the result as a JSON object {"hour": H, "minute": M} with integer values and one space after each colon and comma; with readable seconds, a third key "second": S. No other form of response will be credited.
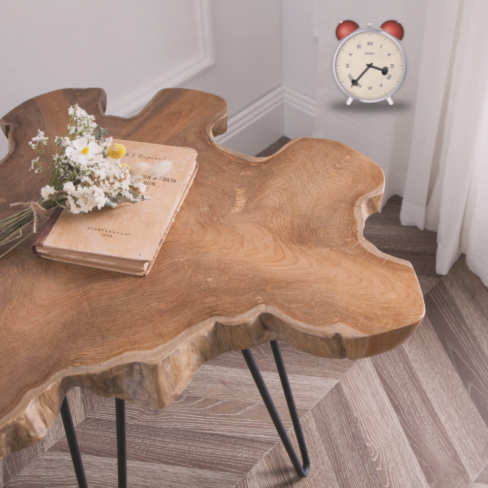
{"hour": 3, "minute": 37}
